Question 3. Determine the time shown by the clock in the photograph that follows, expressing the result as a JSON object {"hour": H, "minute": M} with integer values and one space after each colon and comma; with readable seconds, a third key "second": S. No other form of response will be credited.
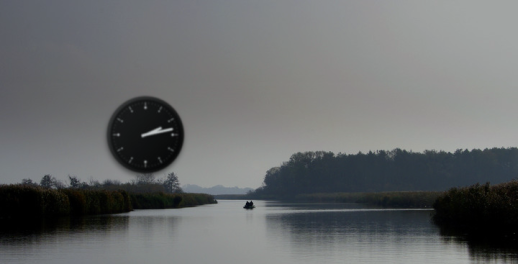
{"hour": 2, "minute": 13}
